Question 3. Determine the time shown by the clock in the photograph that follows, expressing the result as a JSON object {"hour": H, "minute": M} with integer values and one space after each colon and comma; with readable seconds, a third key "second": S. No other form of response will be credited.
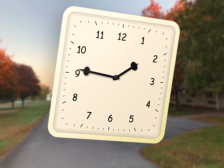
{"hour": 1, "minute": 46}
